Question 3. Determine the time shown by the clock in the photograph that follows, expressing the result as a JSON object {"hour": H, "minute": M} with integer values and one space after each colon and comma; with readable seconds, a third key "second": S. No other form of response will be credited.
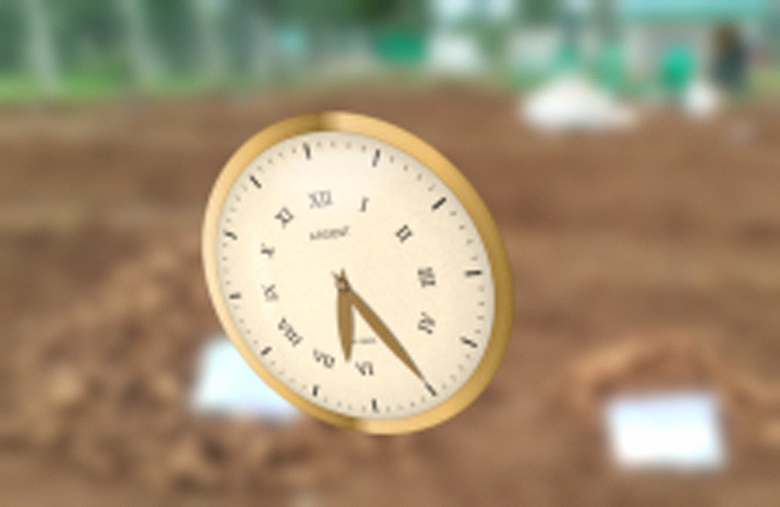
{"hour": 6, "minute": 25}
